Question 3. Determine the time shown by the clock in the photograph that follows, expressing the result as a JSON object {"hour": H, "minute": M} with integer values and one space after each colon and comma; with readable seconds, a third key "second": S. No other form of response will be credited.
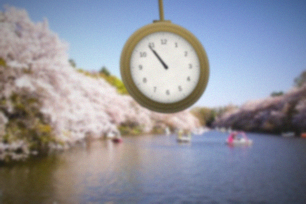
{"hour": 10, "minute": 54}
